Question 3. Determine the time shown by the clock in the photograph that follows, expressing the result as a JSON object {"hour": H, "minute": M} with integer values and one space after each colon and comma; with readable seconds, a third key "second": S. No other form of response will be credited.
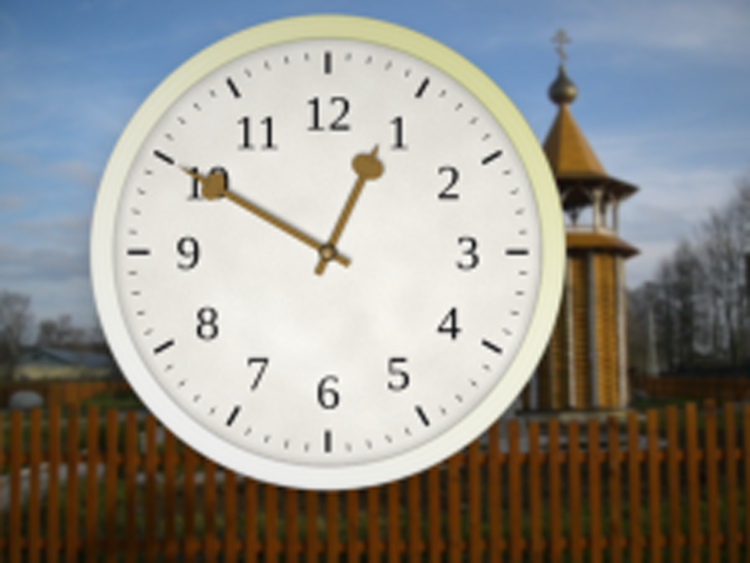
{"hour": 12, "minute": 50}
